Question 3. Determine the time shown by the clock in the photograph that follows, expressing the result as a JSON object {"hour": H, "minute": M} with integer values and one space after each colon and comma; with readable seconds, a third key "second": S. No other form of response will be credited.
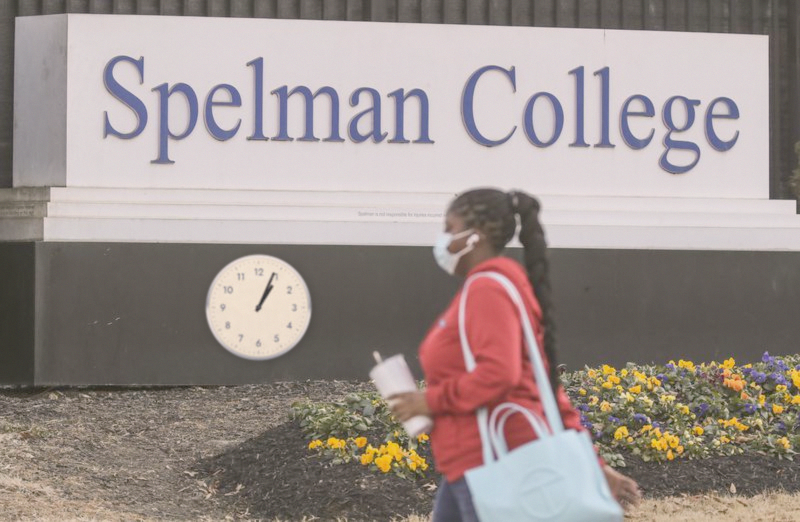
{"hour": 1, "minute": 4}
